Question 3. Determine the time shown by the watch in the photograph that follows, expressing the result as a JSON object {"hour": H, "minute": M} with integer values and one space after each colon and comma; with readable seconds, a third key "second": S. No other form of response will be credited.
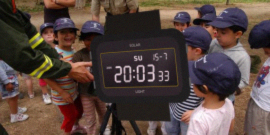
{"hour": 20, "minute": 3, "second": 33}
